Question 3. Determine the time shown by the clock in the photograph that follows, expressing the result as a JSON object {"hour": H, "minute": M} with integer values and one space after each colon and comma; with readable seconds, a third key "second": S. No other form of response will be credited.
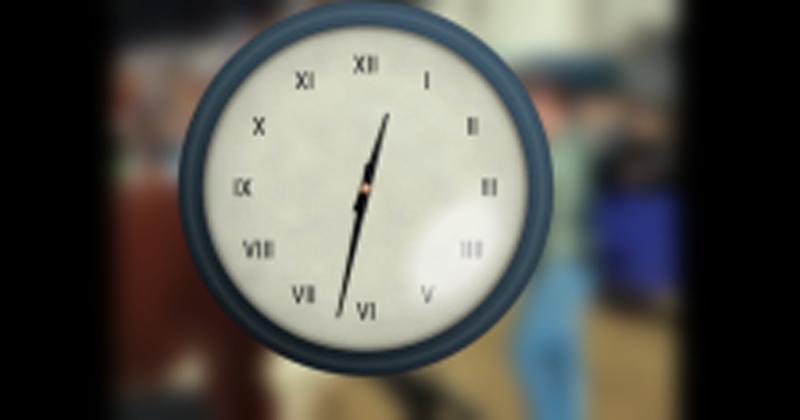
{"hour": 12, "minute": 32}
